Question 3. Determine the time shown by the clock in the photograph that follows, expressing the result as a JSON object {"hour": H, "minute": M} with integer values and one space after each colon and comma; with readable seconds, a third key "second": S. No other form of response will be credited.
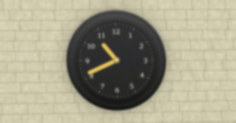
{"hour": 10, "minute": 41}
